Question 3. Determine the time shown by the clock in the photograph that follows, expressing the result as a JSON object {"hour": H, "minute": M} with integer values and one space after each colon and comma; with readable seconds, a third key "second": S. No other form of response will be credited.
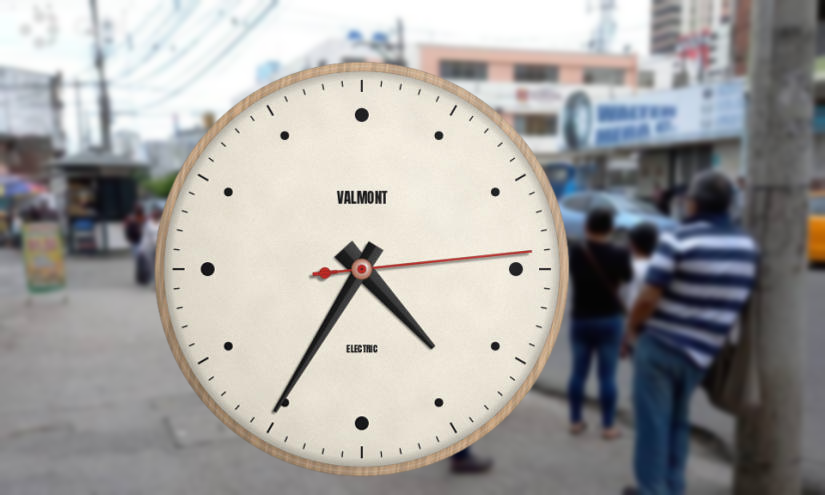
{"hour": 4, "minute": 35, "second": 14}
